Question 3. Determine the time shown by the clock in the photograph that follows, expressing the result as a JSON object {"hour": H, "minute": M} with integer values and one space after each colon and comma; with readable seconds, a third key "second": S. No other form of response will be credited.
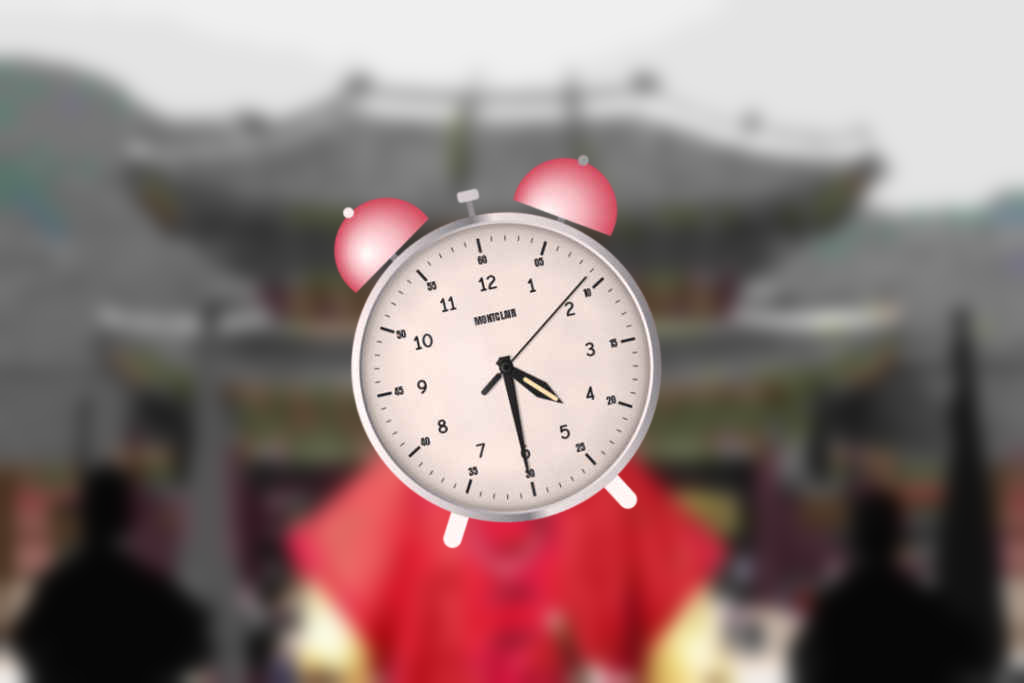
{"hour": 4, "minute": 30, "second": 9}
